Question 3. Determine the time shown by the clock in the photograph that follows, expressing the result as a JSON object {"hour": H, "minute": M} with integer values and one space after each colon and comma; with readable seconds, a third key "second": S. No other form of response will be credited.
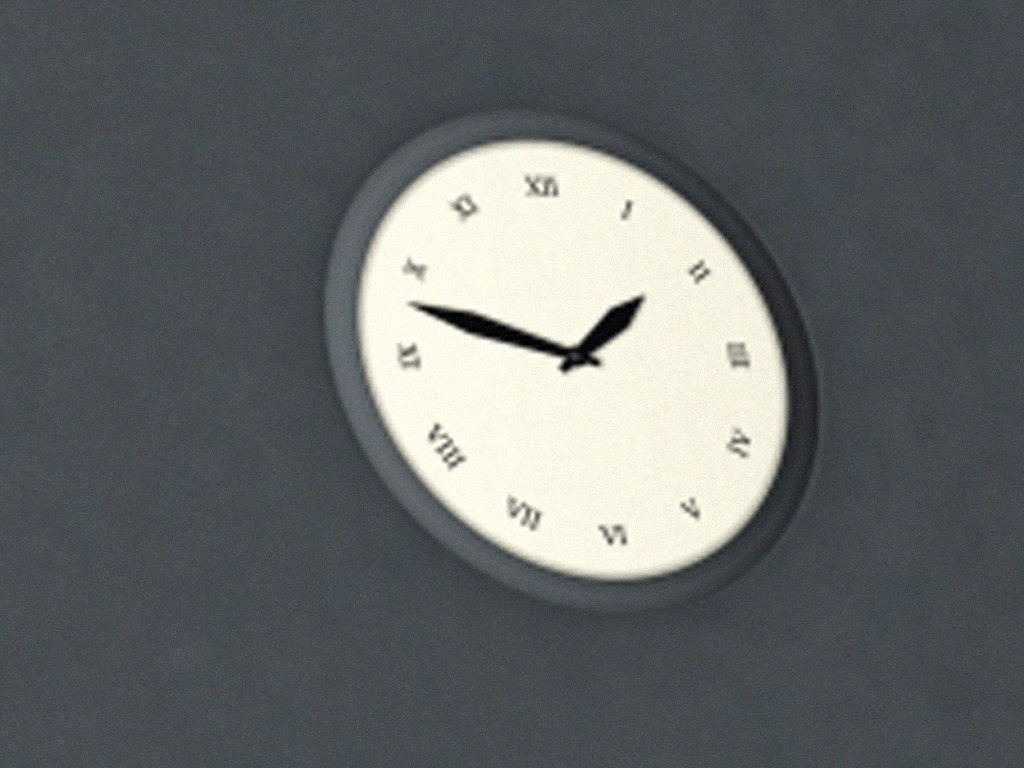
{"hour": 1, "minute": 48}
